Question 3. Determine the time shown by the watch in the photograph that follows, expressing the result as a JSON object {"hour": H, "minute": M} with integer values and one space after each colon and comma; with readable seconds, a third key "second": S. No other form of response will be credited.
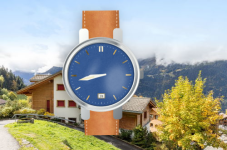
{"hour": 8, "minute": 43}
